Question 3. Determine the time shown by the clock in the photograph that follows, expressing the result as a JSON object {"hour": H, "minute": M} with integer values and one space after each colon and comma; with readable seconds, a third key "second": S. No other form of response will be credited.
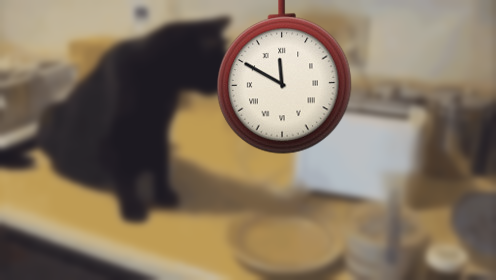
{"hour": 11, "minute": 50}
